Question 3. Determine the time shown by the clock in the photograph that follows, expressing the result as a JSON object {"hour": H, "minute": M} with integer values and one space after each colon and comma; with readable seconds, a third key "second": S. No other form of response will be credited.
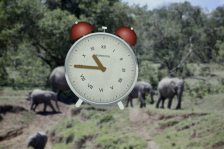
{"hour": 10, "minute": 45}
